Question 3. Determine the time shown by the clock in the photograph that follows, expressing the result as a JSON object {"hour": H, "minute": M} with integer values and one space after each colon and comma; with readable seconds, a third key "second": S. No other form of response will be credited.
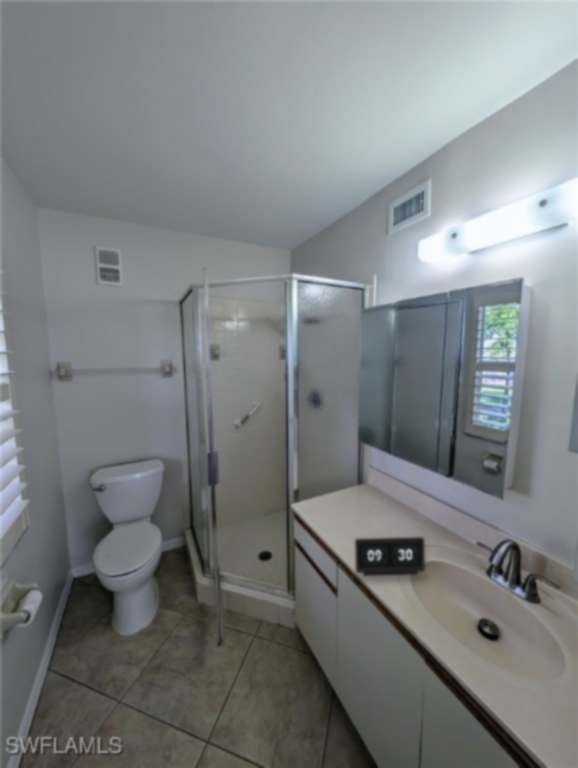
{"hour": 9, "minute": 30}
